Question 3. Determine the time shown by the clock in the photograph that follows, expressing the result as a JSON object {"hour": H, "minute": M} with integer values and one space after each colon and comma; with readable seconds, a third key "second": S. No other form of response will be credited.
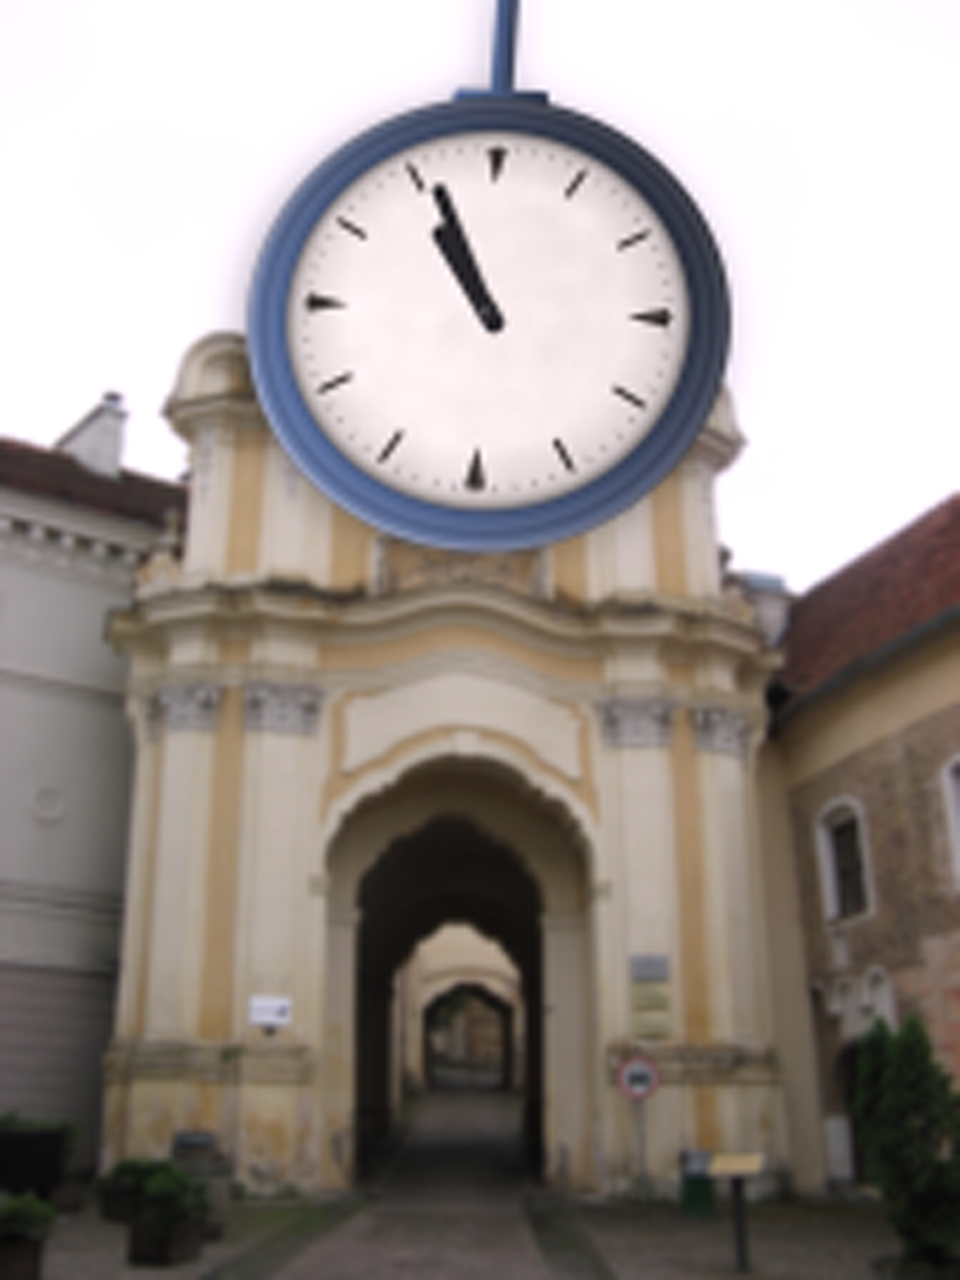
{"hour": 10, "minute": 56}
